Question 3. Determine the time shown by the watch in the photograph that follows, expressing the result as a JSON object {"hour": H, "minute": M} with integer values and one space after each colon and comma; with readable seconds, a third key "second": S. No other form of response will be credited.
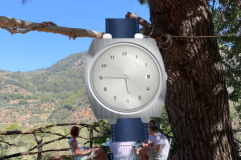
{"hour": 5, "minute": 45}
